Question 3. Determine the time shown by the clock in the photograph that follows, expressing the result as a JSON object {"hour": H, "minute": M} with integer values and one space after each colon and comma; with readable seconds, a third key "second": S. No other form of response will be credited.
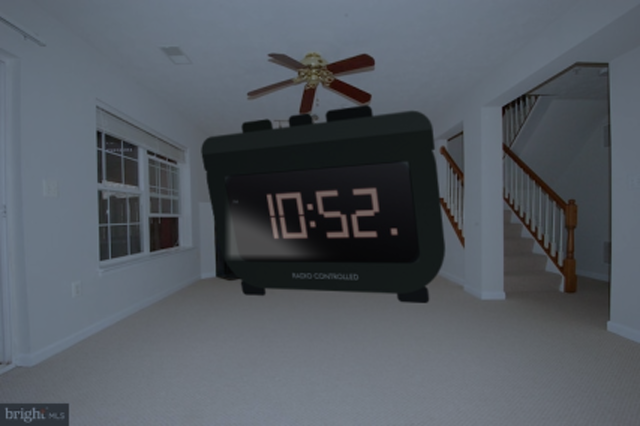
{"hour": 10, "minute": 52}
